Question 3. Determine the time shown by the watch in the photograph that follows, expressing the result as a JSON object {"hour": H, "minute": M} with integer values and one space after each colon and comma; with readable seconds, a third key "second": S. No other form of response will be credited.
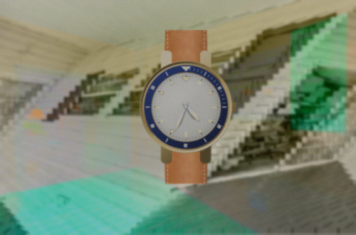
{"hour": 4, "minute": 34}
